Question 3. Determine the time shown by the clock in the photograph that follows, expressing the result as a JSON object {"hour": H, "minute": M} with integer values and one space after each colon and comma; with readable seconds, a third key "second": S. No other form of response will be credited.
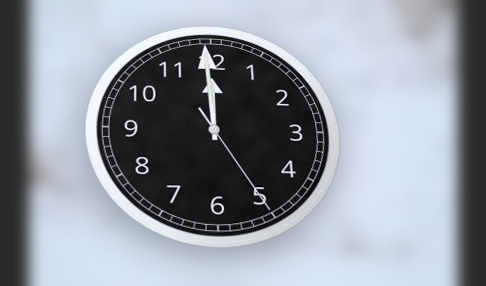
{"hour": 11, "minute": 59, "second": 25}
